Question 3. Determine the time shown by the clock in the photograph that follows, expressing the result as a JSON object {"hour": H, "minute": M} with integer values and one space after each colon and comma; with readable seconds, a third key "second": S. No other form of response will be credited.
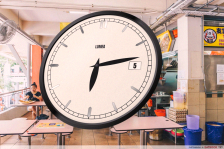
{"hour": 6, "minute": 13}
